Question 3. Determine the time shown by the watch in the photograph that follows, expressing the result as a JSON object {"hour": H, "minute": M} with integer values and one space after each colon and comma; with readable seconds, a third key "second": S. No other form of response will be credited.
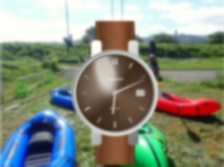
{"hour": 6, "minute": 11}
